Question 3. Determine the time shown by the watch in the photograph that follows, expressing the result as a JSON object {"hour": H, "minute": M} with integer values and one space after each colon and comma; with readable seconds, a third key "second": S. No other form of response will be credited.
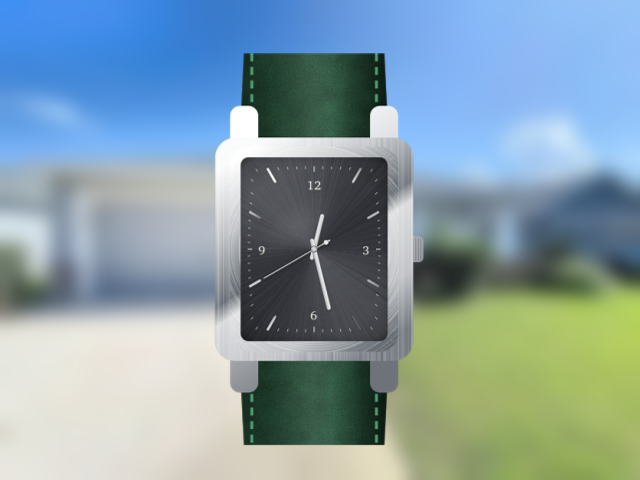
{"hour": 12, "minute": 27, "second": 40}
